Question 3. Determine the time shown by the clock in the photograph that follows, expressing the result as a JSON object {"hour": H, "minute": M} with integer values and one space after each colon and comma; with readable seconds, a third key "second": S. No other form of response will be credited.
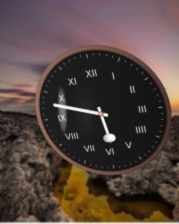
{"hour": 5, "minute": 48}
